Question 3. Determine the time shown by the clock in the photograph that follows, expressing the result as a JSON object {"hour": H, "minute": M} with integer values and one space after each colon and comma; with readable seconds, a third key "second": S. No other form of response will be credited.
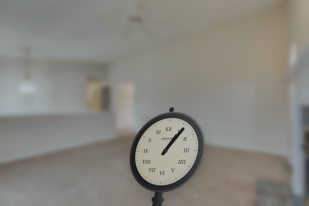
{"hour": 1, "minute": 6}
